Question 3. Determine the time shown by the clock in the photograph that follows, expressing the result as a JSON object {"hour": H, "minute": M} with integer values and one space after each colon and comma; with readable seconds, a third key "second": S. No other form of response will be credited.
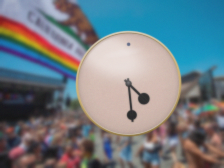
{"hour": 4, "minute": 29}
